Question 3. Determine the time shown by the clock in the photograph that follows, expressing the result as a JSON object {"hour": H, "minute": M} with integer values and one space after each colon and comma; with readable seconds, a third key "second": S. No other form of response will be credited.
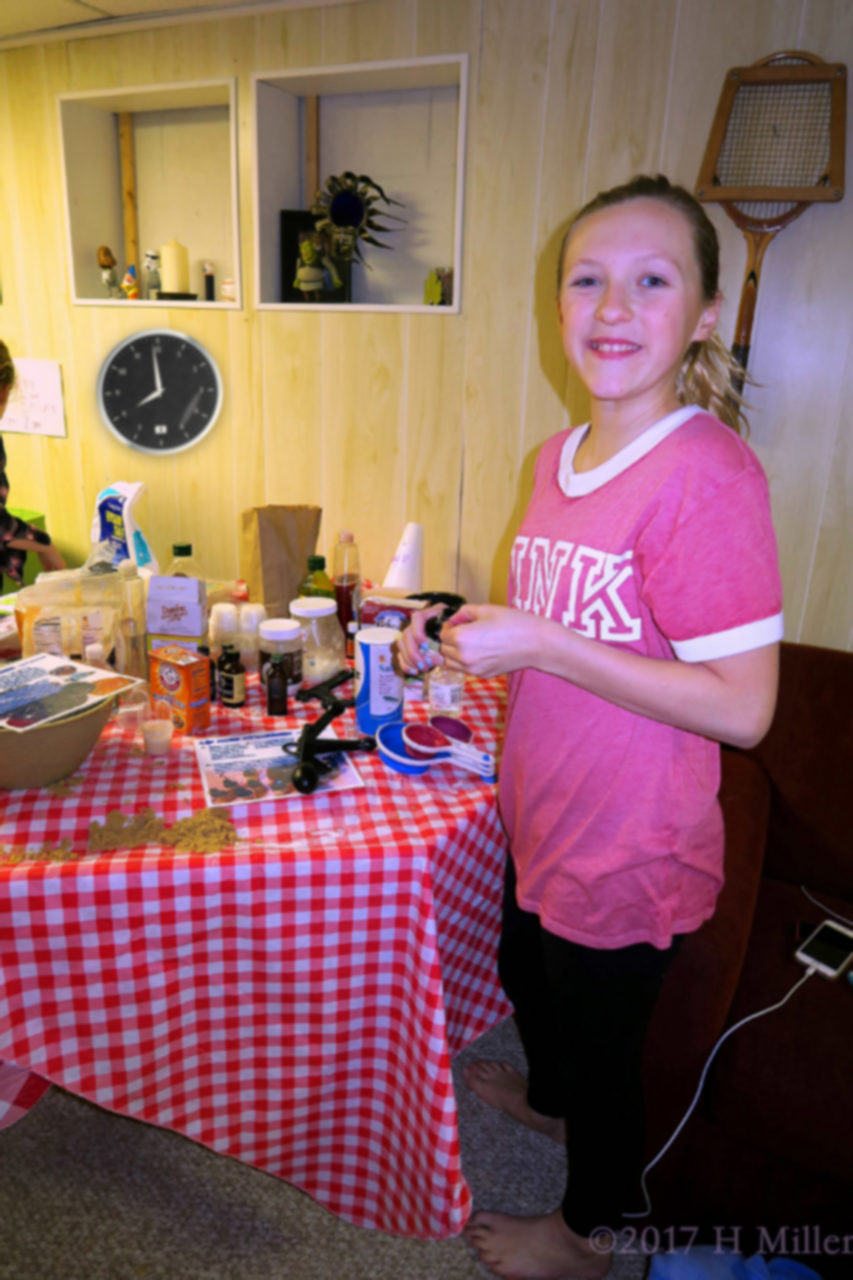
{"hour": 7, "minute": 59}
